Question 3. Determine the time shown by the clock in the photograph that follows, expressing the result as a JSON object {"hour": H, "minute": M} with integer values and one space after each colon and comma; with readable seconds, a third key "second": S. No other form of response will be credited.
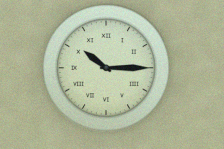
{"hour": 10, "minute": 15}
